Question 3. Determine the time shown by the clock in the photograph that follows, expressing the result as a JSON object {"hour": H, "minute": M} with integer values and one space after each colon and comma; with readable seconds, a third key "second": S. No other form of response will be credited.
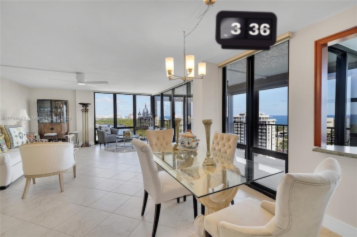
{"hour": 3, "minute": 36}
